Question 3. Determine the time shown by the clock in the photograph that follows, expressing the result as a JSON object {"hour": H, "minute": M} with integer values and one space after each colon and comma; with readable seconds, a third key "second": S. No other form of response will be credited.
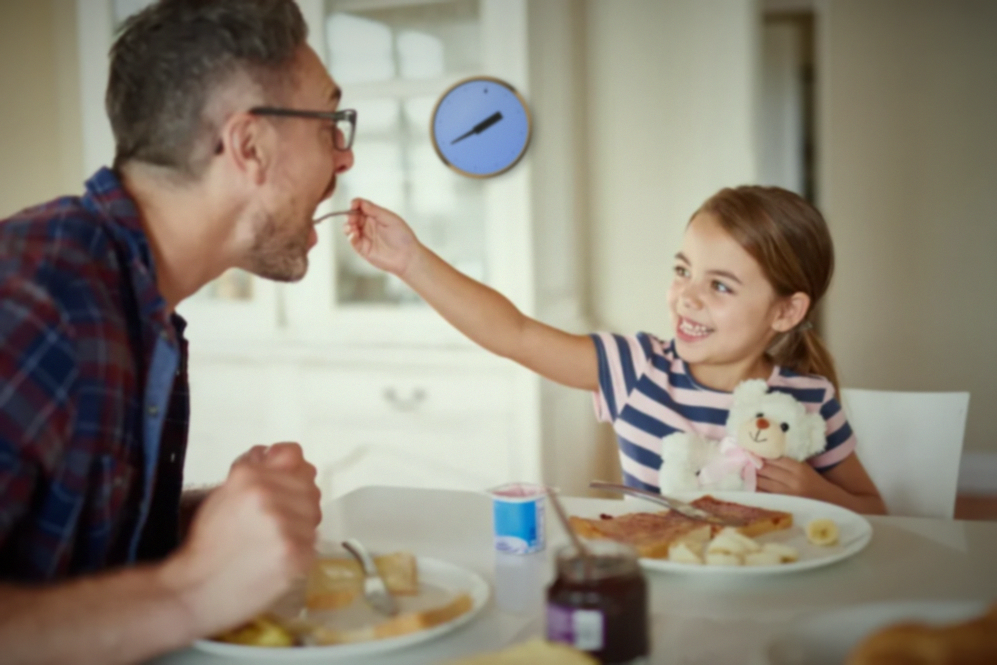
{"hour": 1, "minute": 39}
